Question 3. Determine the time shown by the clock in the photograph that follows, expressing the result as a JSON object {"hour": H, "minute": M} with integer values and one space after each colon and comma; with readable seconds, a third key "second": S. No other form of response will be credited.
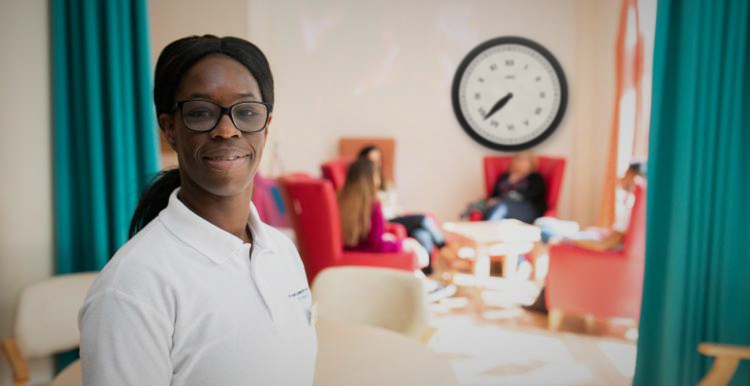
{"hour": 7, "minute": 38}
